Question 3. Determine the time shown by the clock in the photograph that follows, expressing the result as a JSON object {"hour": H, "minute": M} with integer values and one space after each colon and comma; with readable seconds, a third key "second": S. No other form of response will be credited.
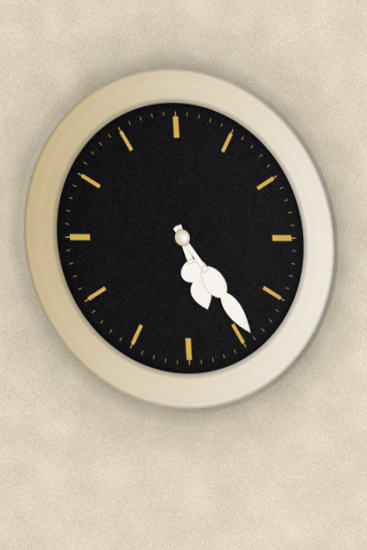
{"hour": 5, "minute": 24}
